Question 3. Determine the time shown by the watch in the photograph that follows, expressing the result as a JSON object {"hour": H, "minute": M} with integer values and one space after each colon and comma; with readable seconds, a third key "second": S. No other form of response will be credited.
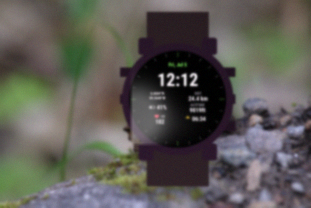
{"hour": 12, "minute": 12}
